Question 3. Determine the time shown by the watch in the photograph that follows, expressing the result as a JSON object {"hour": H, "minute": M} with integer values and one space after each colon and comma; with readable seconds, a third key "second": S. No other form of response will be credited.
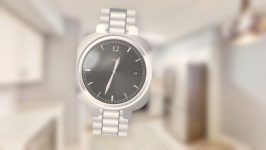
{"hour": 12, "minute": 33}
